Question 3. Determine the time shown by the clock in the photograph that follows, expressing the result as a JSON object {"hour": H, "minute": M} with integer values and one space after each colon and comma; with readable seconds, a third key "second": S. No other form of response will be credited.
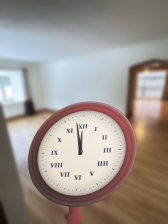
{"hour": 11, "minute": 58}
